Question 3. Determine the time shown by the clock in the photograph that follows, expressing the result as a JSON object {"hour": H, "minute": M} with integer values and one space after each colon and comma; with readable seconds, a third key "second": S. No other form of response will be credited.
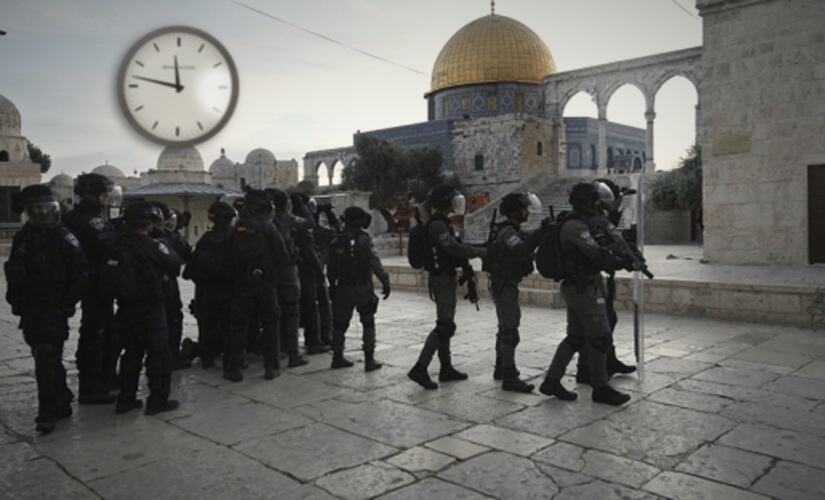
{"hour": 11, "minute": 47}
